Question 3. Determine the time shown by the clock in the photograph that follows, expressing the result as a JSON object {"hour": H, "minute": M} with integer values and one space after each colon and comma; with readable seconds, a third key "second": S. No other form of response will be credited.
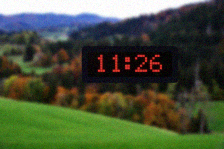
{"hour": 11, "minute": 26}
